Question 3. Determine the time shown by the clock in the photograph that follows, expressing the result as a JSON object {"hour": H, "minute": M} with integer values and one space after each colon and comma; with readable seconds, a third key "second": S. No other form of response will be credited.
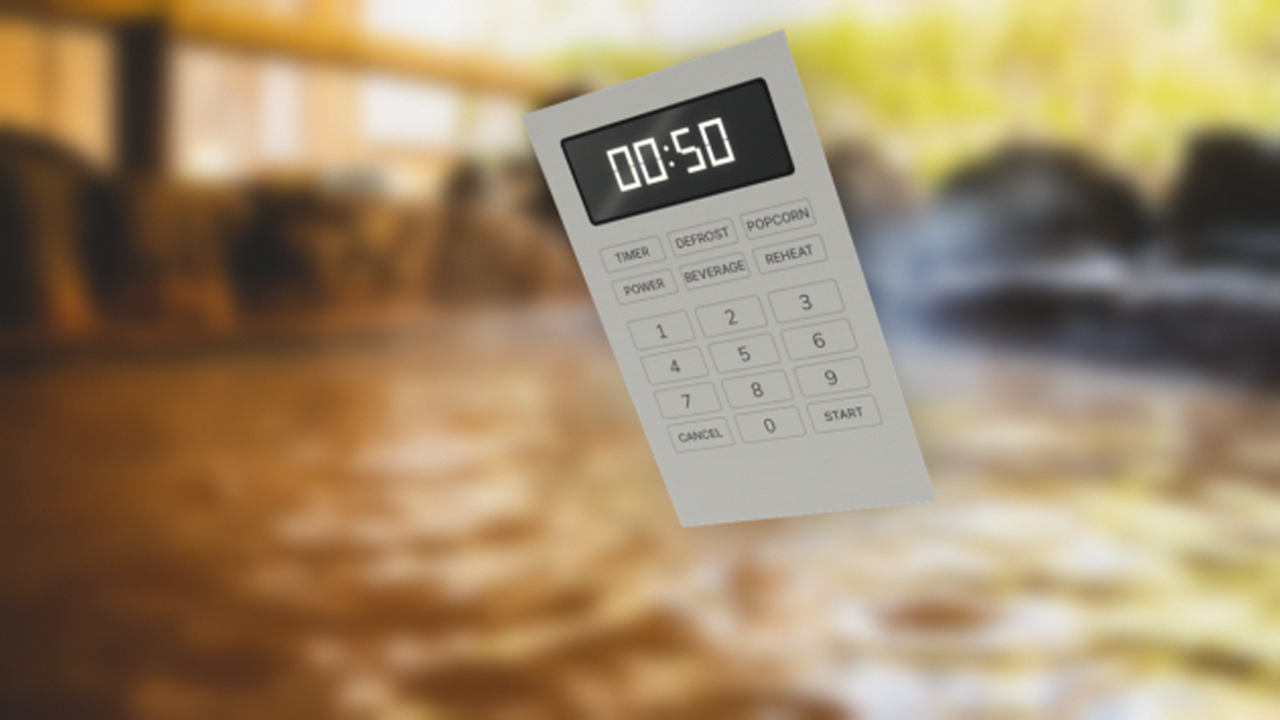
{"hour": 0, "minute": 50}
